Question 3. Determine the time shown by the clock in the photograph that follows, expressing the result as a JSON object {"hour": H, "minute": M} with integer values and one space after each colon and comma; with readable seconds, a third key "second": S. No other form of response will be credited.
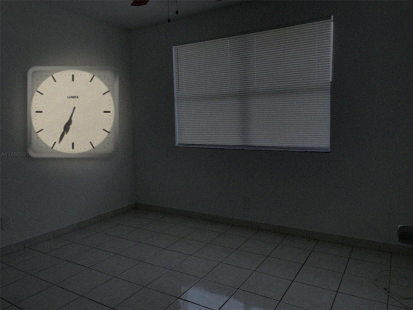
{"hour": 6, "minute": 34}
